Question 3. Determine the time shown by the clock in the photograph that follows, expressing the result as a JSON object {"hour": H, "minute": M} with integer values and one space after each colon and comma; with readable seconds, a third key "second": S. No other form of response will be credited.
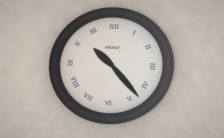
{"hour": 10, "minute": 23}
